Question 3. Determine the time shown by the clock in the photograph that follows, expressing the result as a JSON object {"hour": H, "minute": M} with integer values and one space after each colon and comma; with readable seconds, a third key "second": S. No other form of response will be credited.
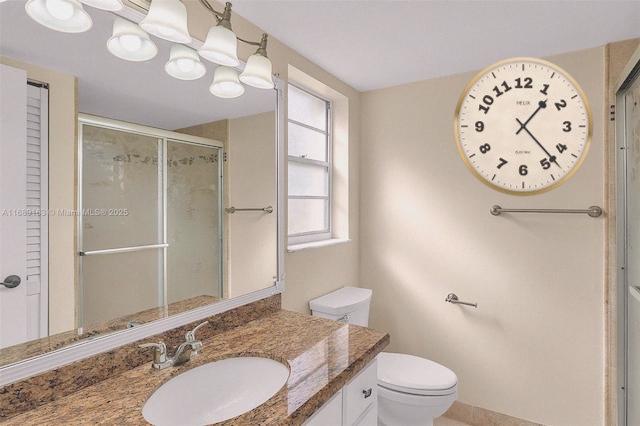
{"hour": 1, "minute": 23}
